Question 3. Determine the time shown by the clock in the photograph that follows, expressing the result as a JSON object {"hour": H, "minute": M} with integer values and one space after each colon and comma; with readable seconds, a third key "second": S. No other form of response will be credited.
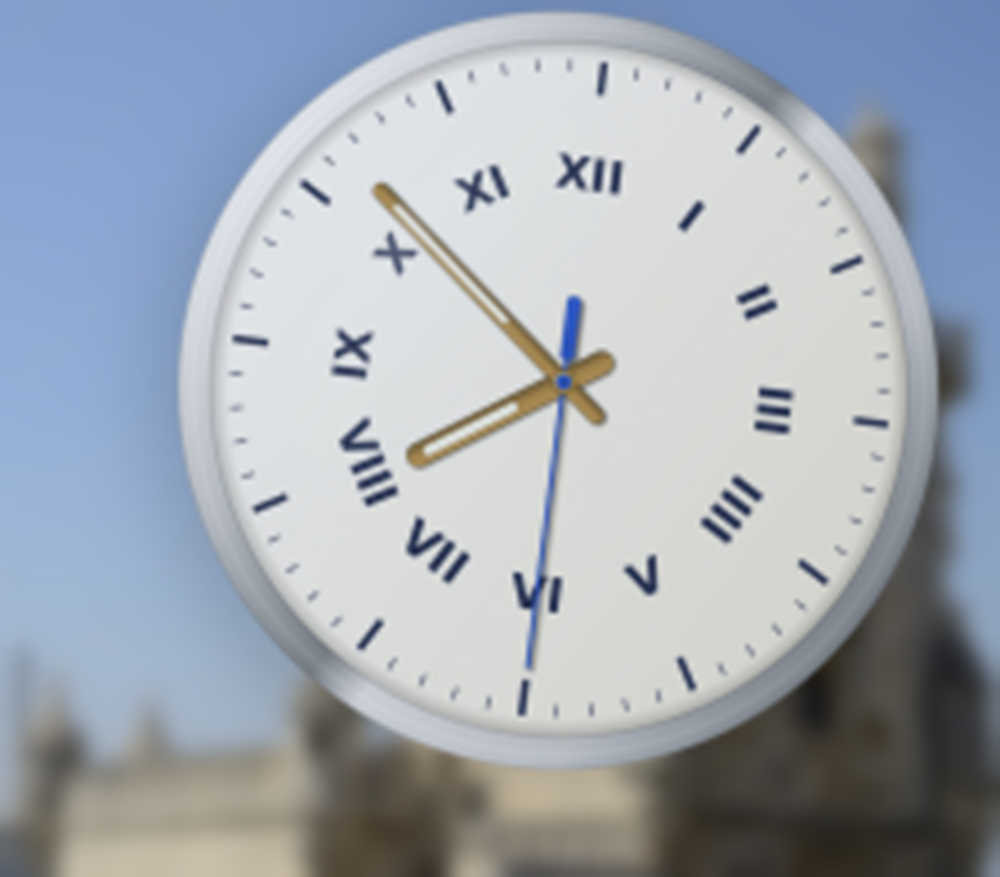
{"hour": 7, "minute": 51, "second": 30}
